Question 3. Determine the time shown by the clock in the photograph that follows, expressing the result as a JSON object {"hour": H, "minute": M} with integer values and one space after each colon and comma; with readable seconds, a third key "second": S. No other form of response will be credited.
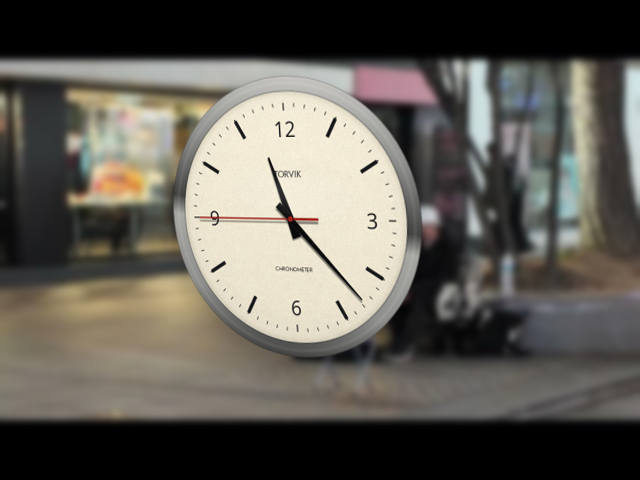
{"hour": 11, "minute": 22, "second": 45}
